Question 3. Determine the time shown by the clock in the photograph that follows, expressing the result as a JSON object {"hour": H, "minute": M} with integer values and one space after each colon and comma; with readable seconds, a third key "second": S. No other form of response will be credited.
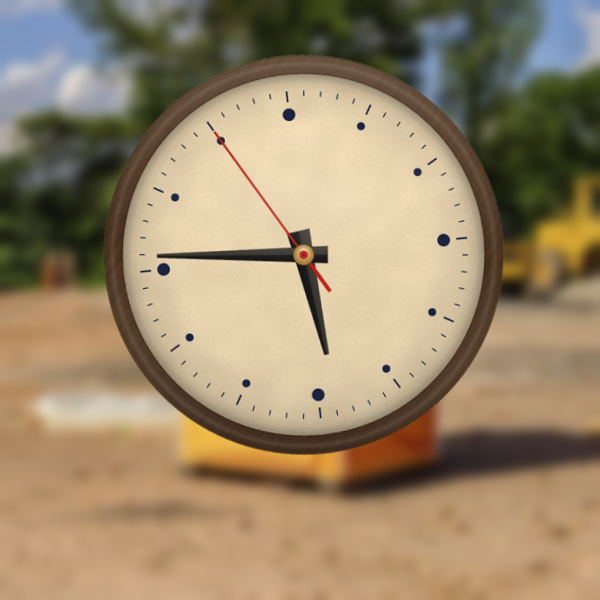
{"hour": 5, "minute": 45, "second": 55}
